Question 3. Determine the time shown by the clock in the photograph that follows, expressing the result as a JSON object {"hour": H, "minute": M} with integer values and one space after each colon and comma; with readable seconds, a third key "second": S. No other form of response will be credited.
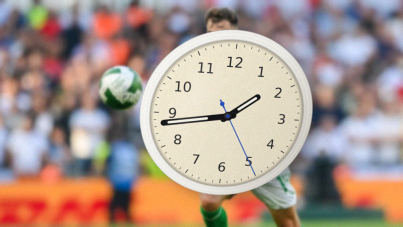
{"hour": 1, "minute": 43, "second": 25}
